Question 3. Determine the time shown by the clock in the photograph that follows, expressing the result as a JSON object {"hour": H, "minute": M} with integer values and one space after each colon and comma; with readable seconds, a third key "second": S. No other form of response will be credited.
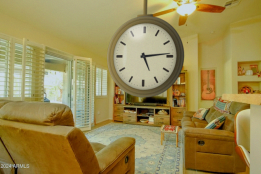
{"hour": 5, "minute": 14}
